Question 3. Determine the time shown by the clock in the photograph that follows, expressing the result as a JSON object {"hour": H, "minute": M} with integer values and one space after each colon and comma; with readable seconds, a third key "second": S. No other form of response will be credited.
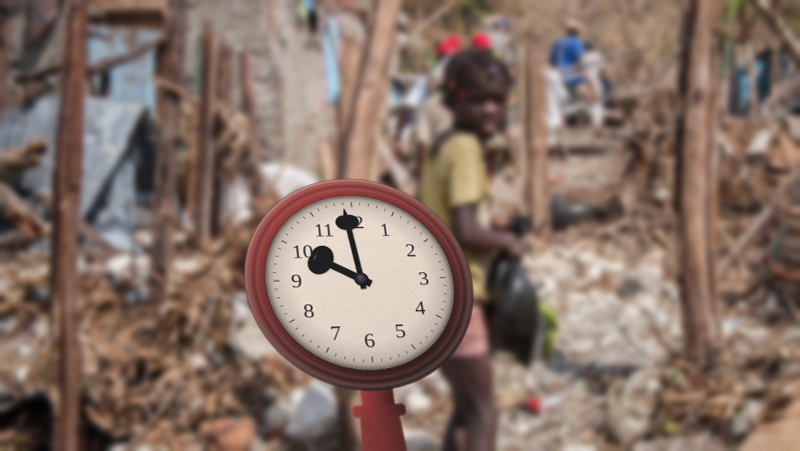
{"hour": 9, "minute": 59}
